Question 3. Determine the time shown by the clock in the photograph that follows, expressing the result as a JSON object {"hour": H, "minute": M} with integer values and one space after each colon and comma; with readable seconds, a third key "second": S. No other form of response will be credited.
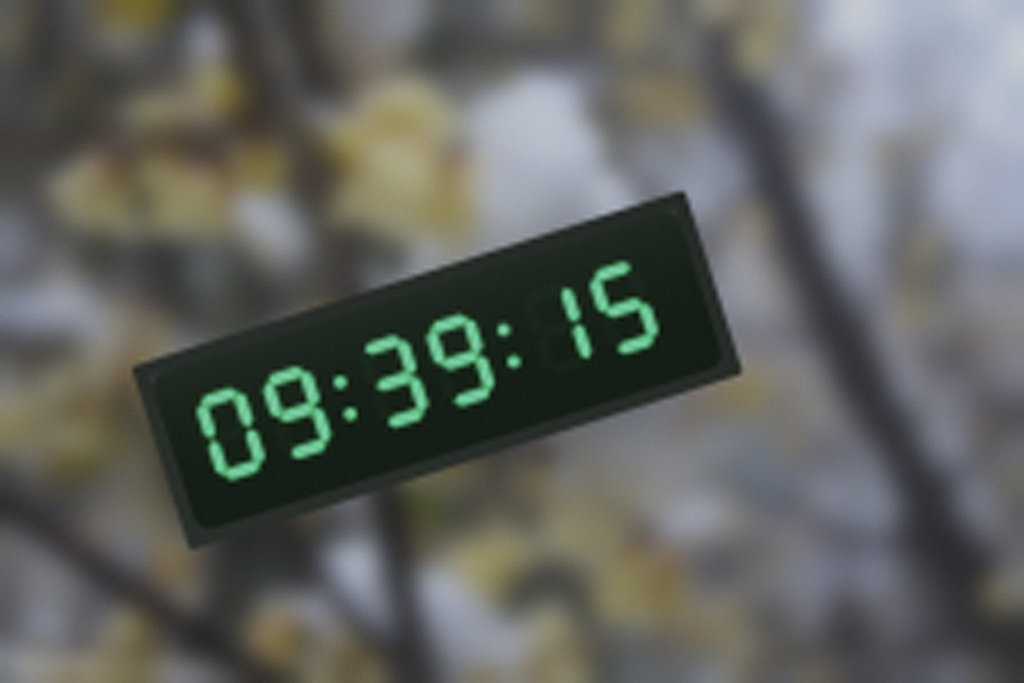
{"hour": 9, "minute": 39, "second": 15}
